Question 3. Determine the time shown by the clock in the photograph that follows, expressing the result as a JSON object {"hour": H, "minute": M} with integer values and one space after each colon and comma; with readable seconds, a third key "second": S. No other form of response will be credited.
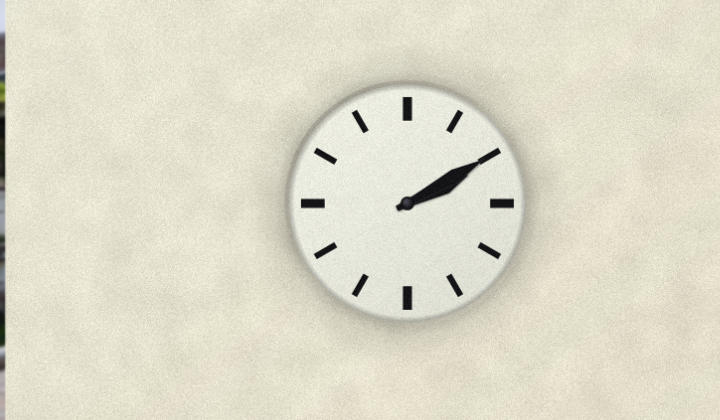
{"hour": 2, "minute": 10}
